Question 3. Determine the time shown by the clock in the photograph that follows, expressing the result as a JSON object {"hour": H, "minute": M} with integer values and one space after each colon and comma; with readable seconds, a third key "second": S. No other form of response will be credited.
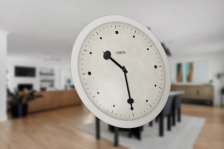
{"hour": 10, "minute": 30}
